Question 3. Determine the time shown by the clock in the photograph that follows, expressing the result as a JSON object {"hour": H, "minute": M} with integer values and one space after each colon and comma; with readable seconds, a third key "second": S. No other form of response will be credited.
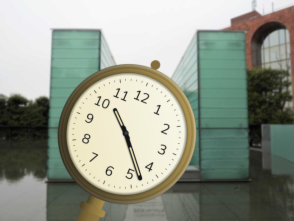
{"hour": 10, "minute": 23}
